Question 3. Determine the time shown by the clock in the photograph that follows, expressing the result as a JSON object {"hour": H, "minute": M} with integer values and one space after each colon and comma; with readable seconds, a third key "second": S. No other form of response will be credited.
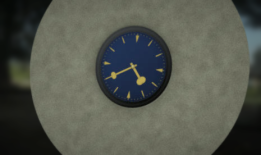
{"hour": 4, "minute": 40}
